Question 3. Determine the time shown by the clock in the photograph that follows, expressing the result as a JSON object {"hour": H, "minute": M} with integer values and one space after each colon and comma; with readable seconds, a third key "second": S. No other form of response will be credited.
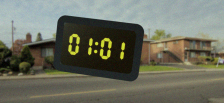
{"hour": 1, "minute": 1}
